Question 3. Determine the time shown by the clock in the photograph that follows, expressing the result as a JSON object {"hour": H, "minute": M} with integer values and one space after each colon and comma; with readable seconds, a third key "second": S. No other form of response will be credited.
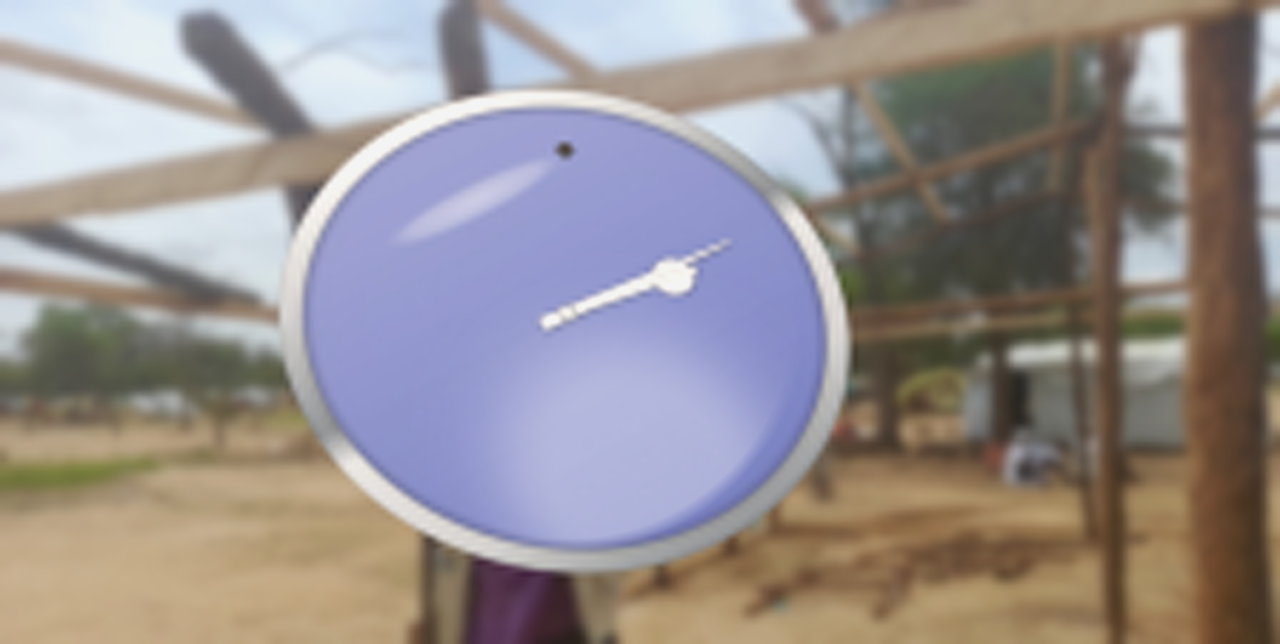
{"hour": 2, "minute": 10}
